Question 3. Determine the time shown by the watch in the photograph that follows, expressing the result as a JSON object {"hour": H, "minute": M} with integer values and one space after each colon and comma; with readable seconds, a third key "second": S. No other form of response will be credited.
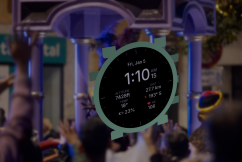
{"hour": 1, "minute": 10}
